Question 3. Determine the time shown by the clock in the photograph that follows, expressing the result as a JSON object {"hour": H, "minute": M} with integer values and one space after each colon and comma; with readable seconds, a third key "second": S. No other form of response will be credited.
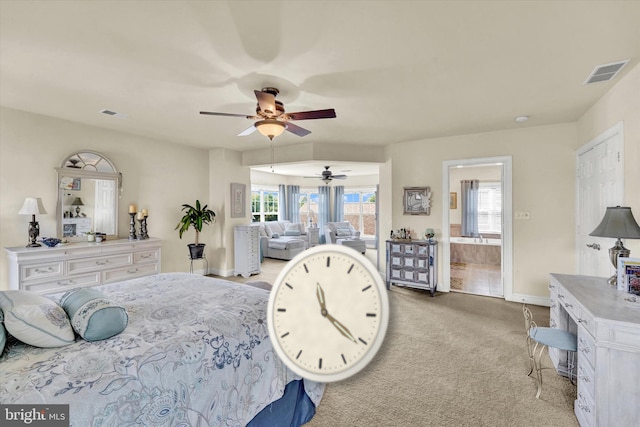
{"hour": 11, "minute": 21}
